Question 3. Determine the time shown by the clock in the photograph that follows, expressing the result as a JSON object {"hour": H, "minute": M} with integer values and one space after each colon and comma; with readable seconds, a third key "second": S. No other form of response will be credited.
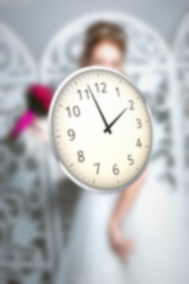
{"hour": 1, "minute": 57}
